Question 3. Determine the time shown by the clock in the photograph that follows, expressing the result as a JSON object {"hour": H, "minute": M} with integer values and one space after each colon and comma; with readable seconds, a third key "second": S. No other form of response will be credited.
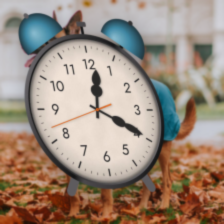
{"hour": 12, "minute": 19, "second": 42}
